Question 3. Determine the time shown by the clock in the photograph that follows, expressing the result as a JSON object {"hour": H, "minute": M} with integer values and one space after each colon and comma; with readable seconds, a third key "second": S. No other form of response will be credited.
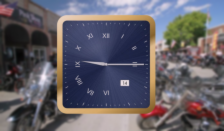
{"hour": 9, "minute": 15}
